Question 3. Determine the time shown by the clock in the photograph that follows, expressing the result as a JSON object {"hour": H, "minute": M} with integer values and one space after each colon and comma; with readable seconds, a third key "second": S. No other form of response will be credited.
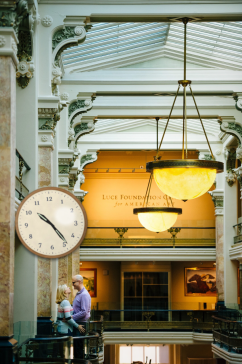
{"hour": 10, "minute": 24}
